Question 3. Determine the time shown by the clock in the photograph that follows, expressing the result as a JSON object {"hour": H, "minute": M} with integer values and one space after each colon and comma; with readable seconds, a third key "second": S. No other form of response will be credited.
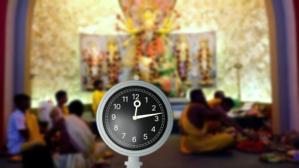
{"hour": 12, "minute": 13}
